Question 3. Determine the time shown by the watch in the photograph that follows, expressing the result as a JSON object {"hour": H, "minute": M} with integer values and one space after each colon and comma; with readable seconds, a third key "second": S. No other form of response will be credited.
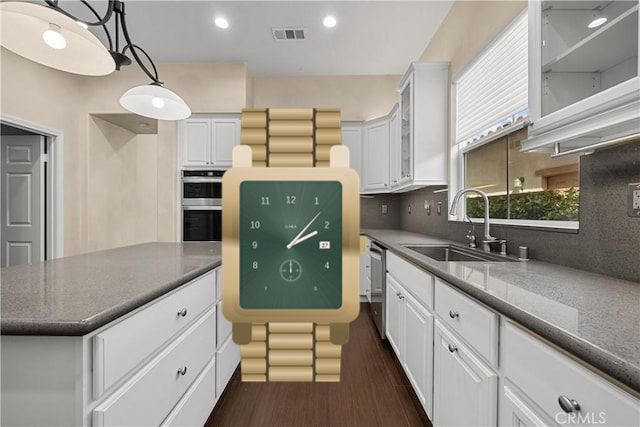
{"hour": 2, "minute": 7}
